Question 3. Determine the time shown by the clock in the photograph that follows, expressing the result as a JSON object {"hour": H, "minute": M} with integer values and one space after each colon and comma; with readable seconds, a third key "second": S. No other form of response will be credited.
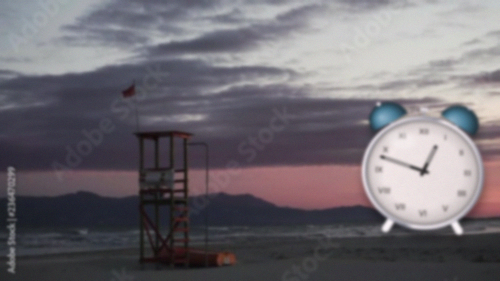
{"hour": 12, "minute": 48}
